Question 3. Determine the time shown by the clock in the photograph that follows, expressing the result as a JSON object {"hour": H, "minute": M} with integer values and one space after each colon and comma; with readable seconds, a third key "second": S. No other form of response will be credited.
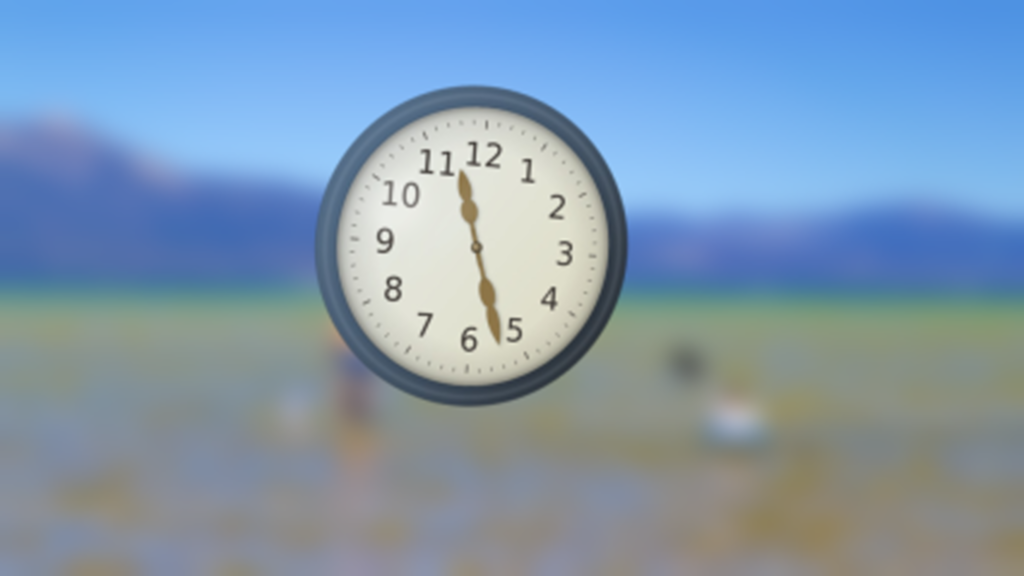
{"hour": 11, "minute": 27}
